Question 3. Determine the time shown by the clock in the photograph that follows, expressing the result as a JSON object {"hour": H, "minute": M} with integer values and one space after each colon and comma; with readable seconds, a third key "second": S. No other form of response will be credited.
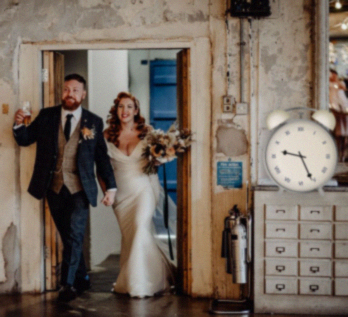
{"hour": 9, "minute": 26}
